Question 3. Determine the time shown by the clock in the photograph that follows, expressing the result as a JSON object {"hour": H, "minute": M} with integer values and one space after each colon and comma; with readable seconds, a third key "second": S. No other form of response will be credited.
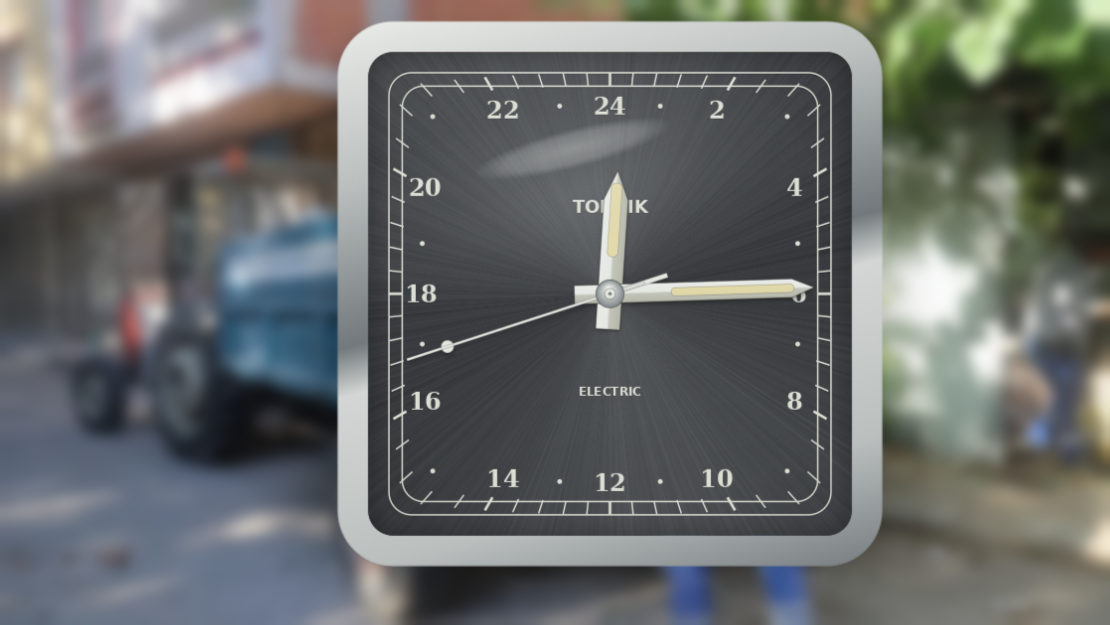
{"hour": 0, "minute": 14, "second": 42}
